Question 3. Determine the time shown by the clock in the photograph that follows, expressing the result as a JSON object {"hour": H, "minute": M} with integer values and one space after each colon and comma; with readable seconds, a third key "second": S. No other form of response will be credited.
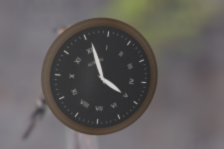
{"hour": 5, "minute": 1}
